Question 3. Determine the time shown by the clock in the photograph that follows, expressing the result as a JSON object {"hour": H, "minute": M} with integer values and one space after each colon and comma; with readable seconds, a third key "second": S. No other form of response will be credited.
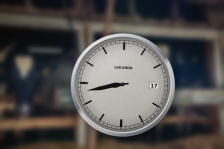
{"hour": 8, "minute": 43}
